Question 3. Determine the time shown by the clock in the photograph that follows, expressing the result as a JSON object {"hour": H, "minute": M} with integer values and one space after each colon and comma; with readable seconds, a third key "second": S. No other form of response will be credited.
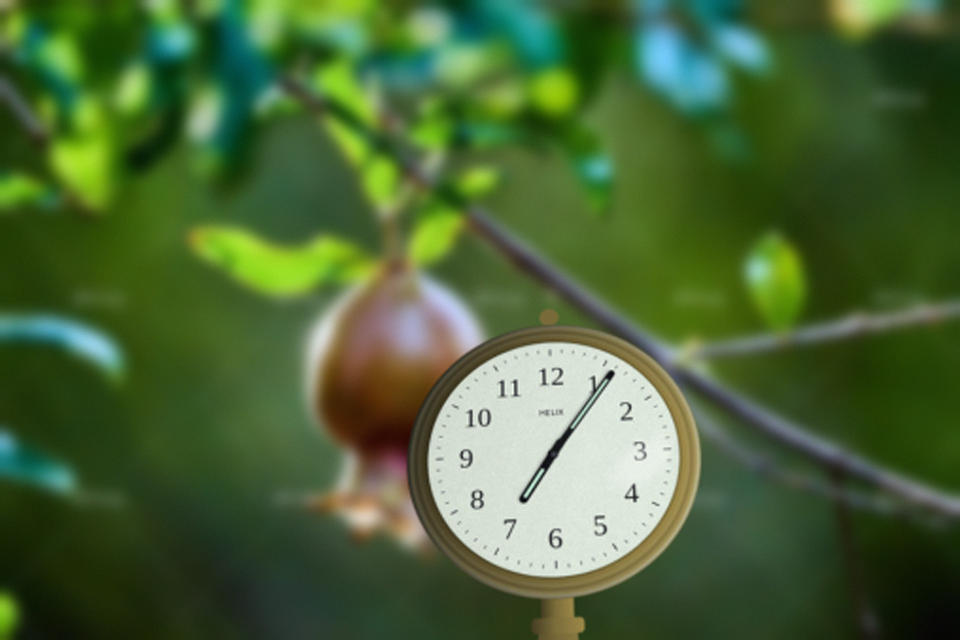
{"hour": 7, "minute": 6}
